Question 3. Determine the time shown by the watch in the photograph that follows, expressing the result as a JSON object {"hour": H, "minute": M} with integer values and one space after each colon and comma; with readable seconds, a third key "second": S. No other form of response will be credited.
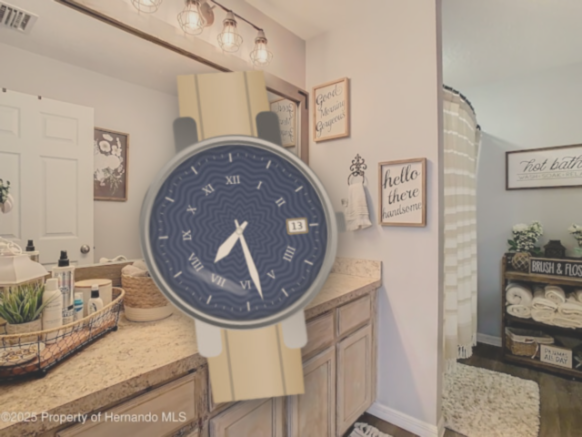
{"hour": 7, "minute": 28}
